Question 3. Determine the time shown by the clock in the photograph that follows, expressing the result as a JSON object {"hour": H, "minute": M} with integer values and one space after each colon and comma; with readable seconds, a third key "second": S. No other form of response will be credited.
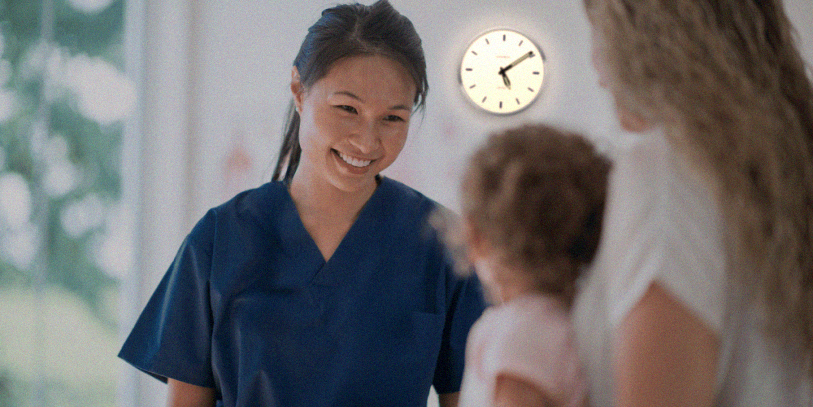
{"hour": 5, "minute": 9}
